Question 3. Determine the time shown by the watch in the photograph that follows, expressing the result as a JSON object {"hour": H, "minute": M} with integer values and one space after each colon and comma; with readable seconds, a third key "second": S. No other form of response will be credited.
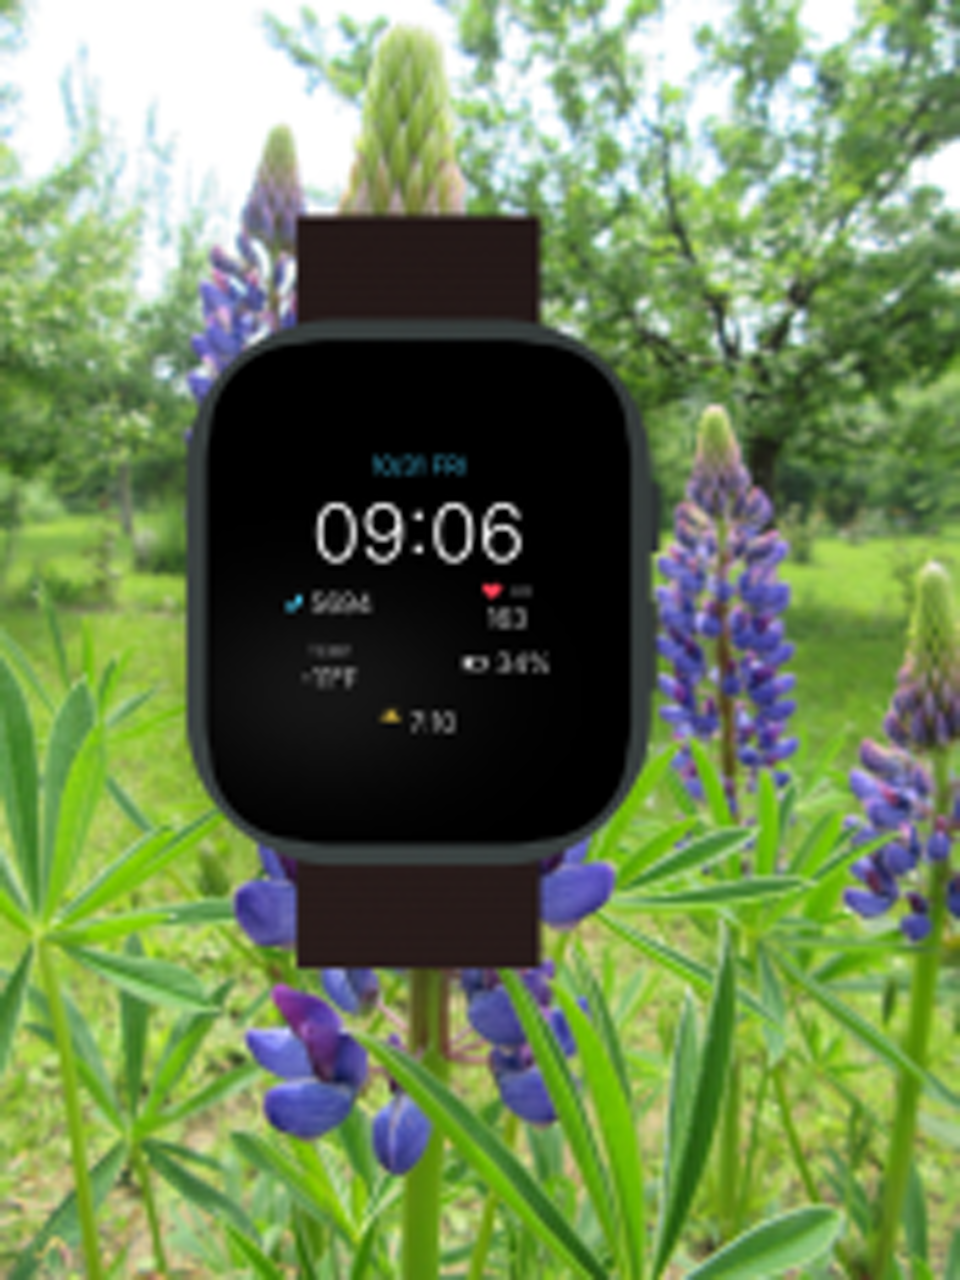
{"hour": 9, "minute": 6}
